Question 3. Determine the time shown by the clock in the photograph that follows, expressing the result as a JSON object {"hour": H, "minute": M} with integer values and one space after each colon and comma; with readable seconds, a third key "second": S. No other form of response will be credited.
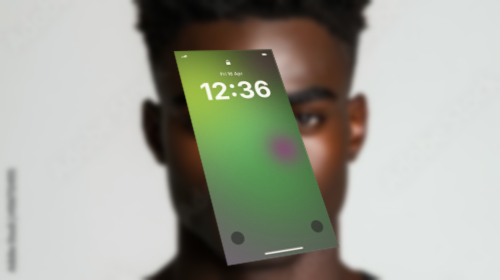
{"hour": 12, "minute": 36}
